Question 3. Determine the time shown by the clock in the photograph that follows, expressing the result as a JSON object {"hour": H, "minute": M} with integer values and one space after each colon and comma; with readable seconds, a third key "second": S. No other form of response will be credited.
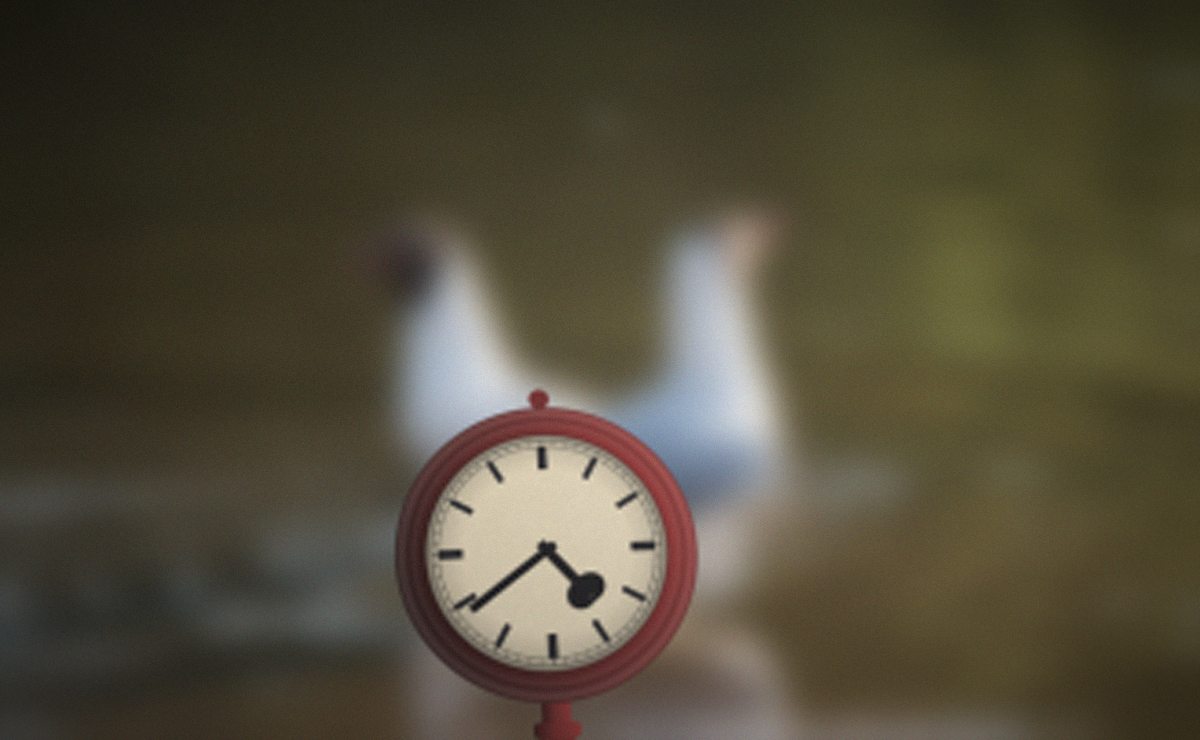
{"hour": 4, "minute": 39}
